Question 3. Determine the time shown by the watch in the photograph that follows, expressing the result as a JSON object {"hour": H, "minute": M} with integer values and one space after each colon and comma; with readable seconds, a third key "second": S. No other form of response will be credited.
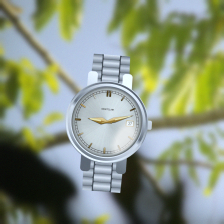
{"hour": 9, "minute": 12}
